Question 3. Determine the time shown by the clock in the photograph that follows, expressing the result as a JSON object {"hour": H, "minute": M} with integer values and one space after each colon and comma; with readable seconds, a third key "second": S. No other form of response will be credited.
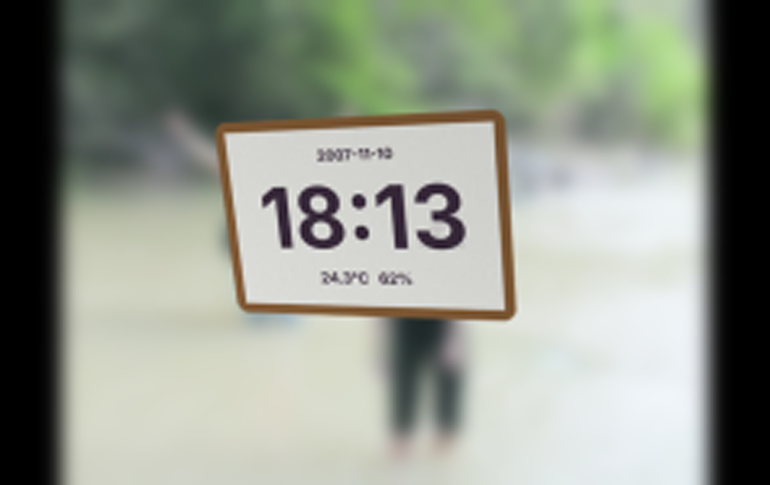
{"hour": 18, "minute": 13}
